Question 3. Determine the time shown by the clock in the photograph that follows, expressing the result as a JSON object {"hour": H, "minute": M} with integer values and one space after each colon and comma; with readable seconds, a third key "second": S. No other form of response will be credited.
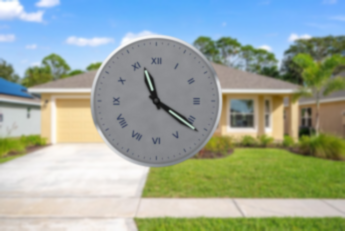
{"hour": 11, "minute": 21}
